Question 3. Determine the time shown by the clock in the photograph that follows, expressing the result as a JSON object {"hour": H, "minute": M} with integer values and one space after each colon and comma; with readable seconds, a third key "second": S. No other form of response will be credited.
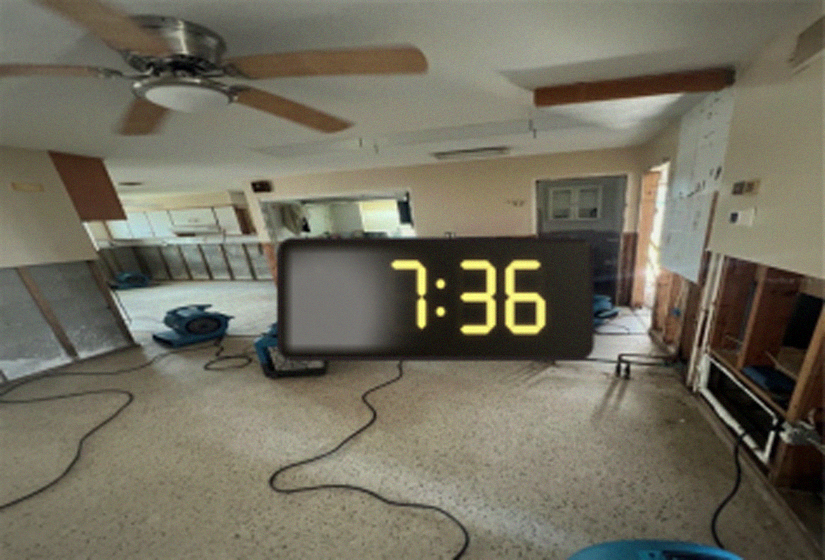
{"hour": 7, "minute": 36}
